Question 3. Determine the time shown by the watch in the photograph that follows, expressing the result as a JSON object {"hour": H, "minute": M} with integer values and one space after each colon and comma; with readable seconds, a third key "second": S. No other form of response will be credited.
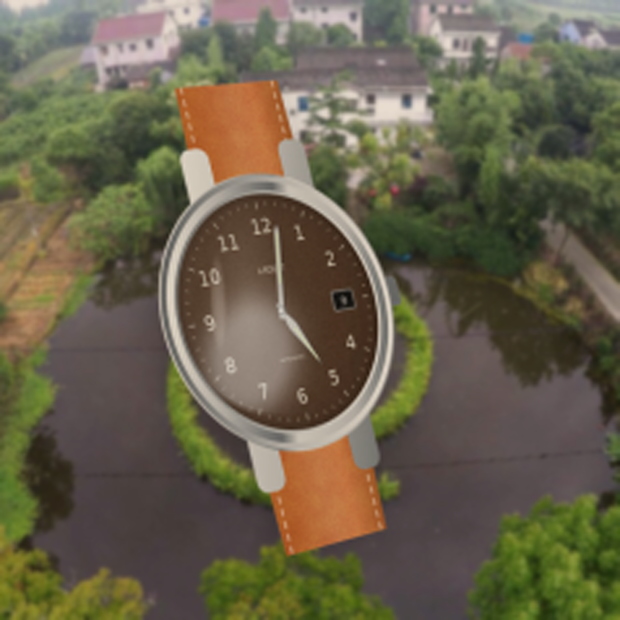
{"hour": 5, "minute": 2}
